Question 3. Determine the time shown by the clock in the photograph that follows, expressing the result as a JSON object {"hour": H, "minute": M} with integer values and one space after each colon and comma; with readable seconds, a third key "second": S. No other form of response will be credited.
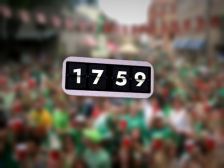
{"hour": 17, "minute": 59}
